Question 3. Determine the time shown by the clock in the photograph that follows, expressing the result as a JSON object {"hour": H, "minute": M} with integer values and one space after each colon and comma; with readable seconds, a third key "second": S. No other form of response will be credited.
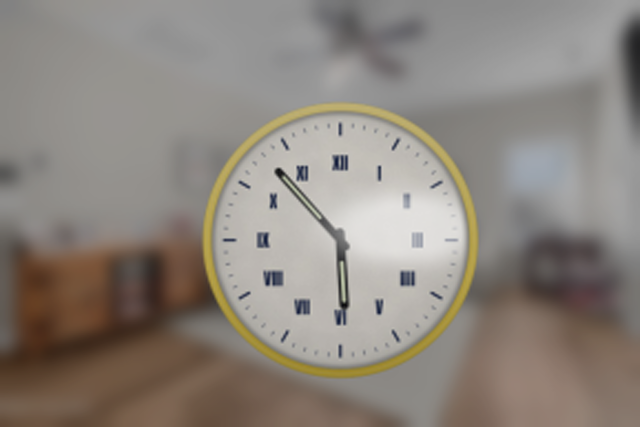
{"hour": 5, "minute": 53}
